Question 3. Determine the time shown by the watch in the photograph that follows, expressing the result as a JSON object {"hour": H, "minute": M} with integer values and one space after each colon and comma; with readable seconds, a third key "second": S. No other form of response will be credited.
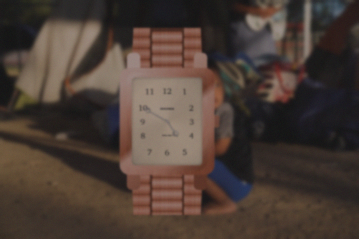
{"hour": 4, "minute": 50}
